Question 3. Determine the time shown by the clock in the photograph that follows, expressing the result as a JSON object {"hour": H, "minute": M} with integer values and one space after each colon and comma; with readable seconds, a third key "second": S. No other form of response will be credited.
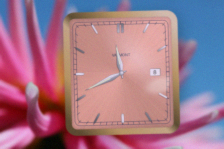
{"hour": 11, "minute": 41}
